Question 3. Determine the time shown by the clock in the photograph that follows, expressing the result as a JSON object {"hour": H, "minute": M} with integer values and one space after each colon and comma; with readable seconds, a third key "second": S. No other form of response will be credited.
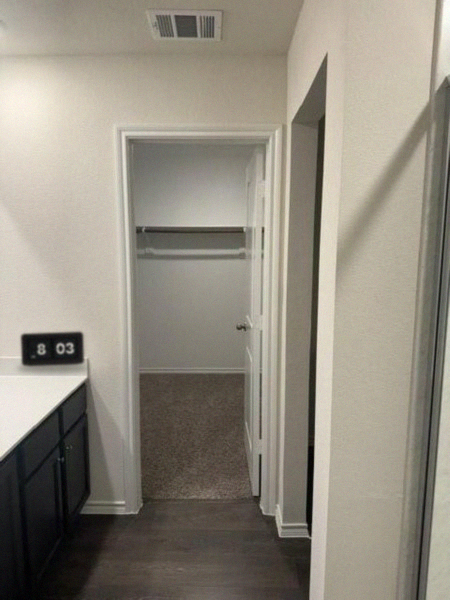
{"hour": 8, "minute": 3}
